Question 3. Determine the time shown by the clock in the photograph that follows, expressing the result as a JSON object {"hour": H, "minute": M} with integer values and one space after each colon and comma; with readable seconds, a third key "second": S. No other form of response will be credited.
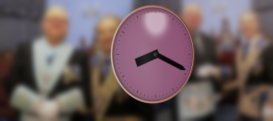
{"hour": 8, "minute": 19}
